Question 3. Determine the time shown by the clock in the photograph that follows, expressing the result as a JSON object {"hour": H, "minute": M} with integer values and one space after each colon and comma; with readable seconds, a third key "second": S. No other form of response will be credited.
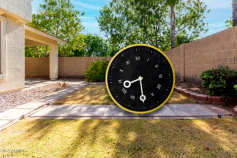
{"hour": 8, "minute": 30}
